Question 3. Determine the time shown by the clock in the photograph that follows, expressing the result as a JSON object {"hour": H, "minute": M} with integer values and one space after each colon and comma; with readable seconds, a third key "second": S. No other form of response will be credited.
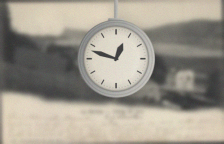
{"hour": 12, "minute": 48}
